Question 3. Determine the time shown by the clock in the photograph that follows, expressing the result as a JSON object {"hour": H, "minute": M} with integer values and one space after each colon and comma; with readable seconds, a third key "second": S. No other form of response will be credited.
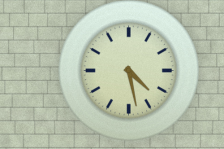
{"hour": 4, "minute": 28}
